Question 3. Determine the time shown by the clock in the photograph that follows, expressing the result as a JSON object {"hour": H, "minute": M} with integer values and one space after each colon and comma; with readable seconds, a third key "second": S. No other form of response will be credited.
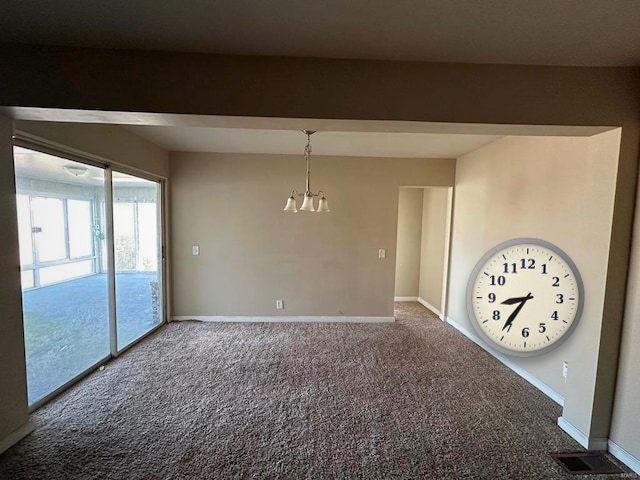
{"hour": 8, "minute": 36}
